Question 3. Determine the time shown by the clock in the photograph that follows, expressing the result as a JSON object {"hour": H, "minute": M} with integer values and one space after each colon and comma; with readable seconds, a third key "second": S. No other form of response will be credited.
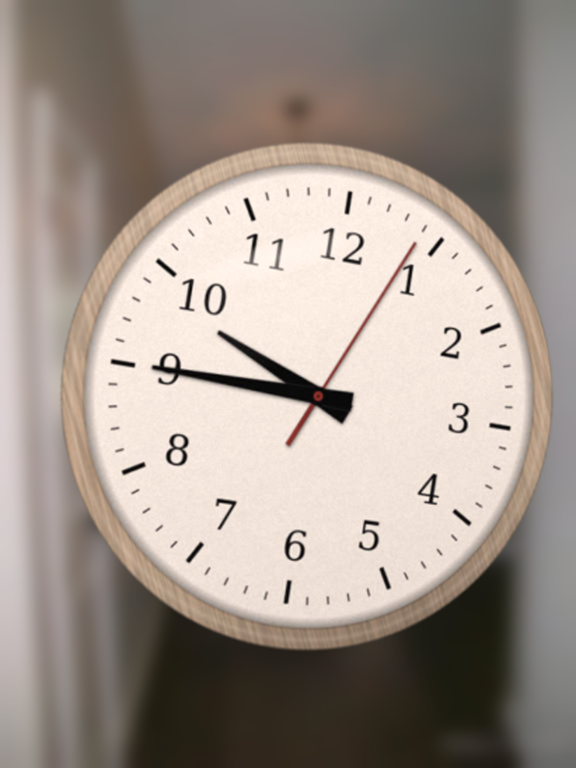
{"hour": 9, "minute": 45, "second": 4}
